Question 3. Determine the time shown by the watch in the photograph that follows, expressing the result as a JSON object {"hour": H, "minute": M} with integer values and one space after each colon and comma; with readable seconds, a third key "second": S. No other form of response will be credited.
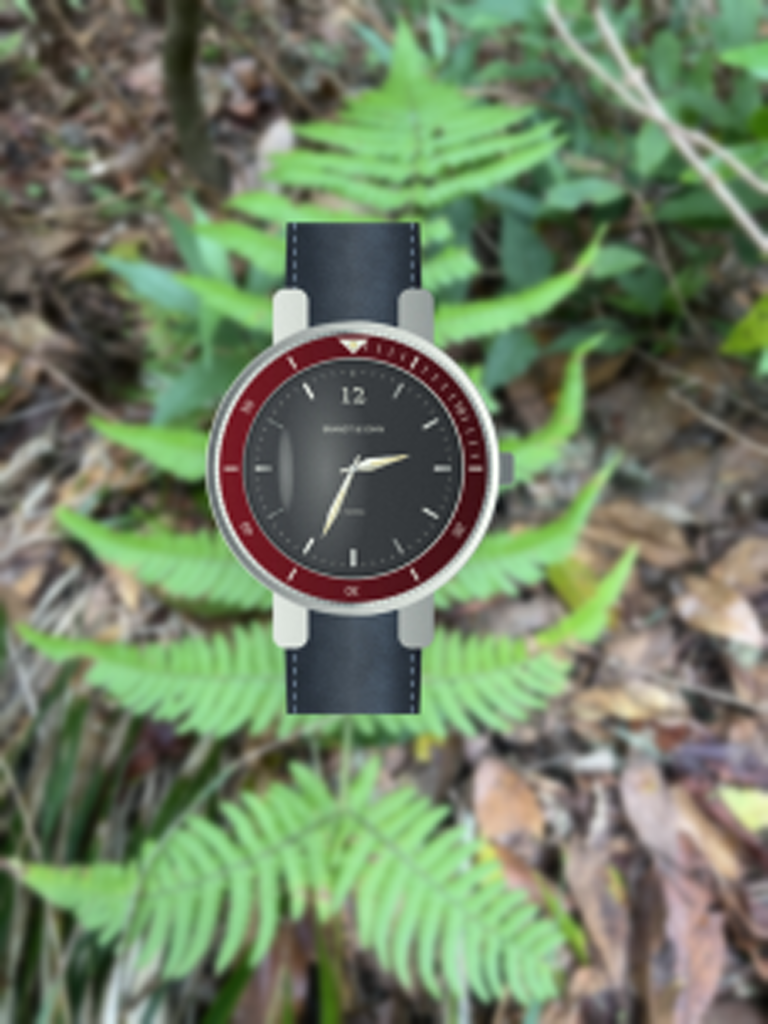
{"hour": 2, "minute": 34}
